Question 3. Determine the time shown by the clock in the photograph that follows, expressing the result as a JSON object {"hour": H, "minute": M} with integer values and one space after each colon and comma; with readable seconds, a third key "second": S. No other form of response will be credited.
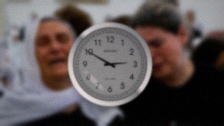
{"hour": 2, "minute": 50}
